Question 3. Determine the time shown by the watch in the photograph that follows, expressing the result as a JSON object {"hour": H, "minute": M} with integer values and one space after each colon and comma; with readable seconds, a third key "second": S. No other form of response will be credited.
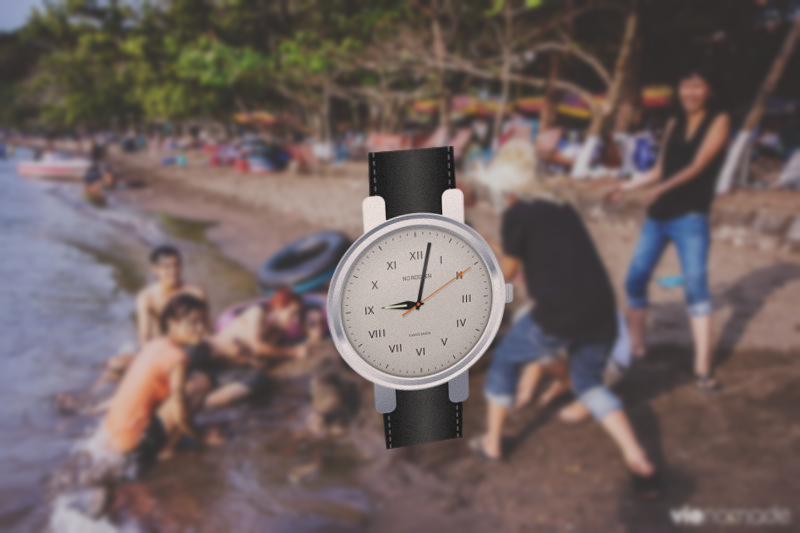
{"hour": 9, "minute": 2, "second": 10}
